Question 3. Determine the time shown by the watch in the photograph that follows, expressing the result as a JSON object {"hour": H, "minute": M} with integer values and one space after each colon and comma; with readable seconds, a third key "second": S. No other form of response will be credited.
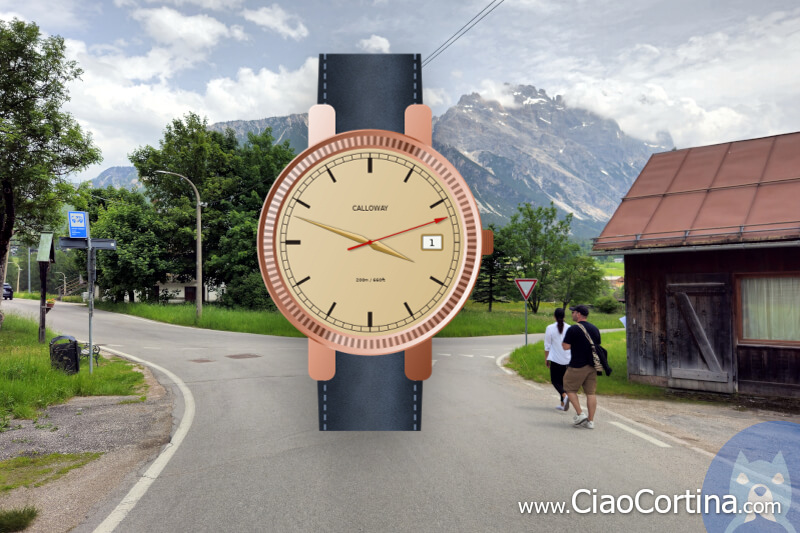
{"hour": 3, "minute": 48, "second": 12}
